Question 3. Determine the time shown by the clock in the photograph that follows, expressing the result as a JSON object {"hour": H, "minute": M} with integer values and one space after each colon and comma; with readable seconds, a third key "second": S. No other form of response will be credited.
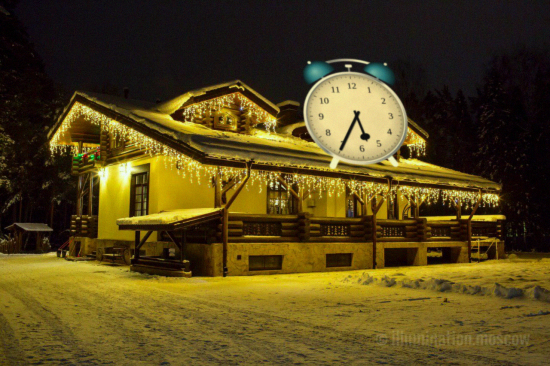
{"hour": 5, "minute": 35}
